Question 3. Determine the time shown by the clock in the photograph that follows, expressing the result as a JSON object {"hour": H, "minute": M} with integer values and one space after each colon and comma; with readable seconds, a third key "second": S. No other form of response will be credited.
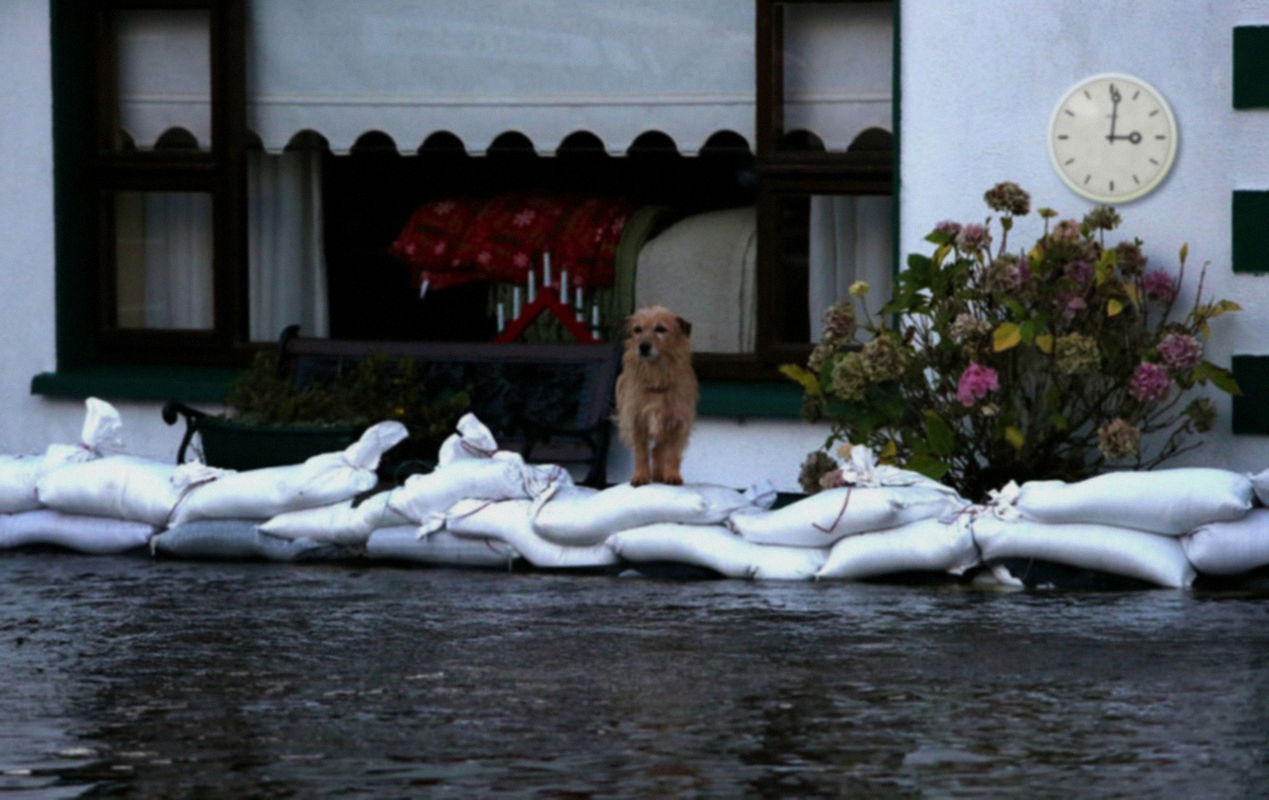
{"hour": 3, "minute": 1}
